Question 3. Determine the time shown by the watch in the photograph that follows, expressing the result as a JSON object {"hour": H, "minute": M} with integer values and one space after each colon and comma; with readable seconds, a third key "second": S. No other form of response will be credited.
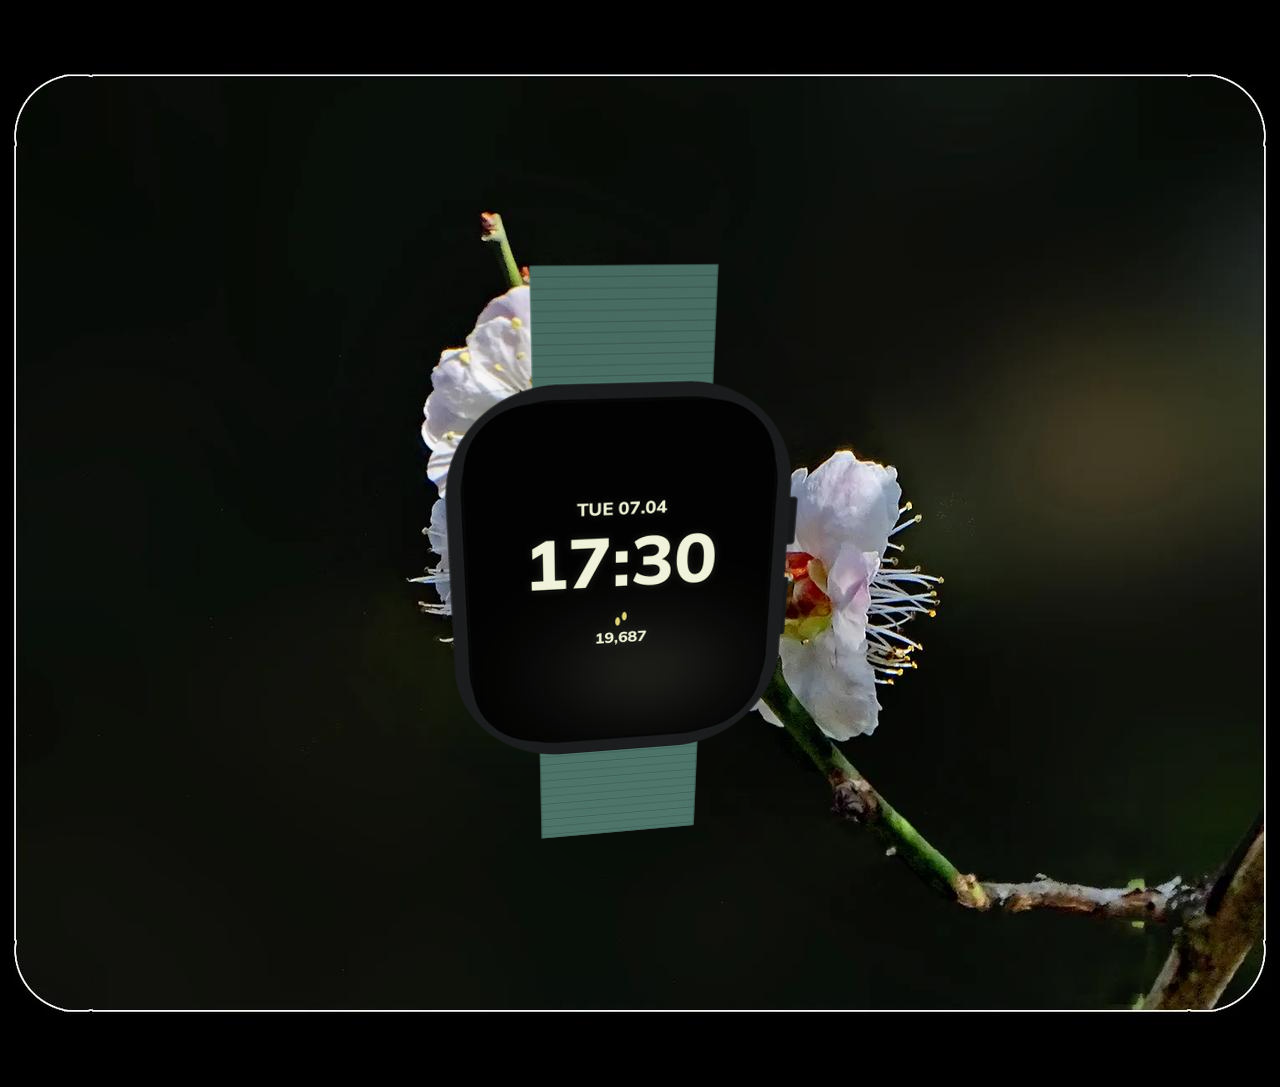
{"hour": 17, "minute": 30}
